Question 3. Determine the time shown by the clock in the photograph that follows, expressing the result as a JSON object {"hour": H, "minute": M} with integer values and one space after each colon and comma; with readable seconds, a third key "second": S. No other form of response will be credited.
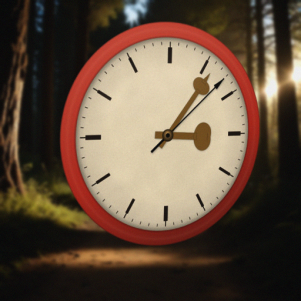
{"hour": 3, "minute": 6, "second": 8}
